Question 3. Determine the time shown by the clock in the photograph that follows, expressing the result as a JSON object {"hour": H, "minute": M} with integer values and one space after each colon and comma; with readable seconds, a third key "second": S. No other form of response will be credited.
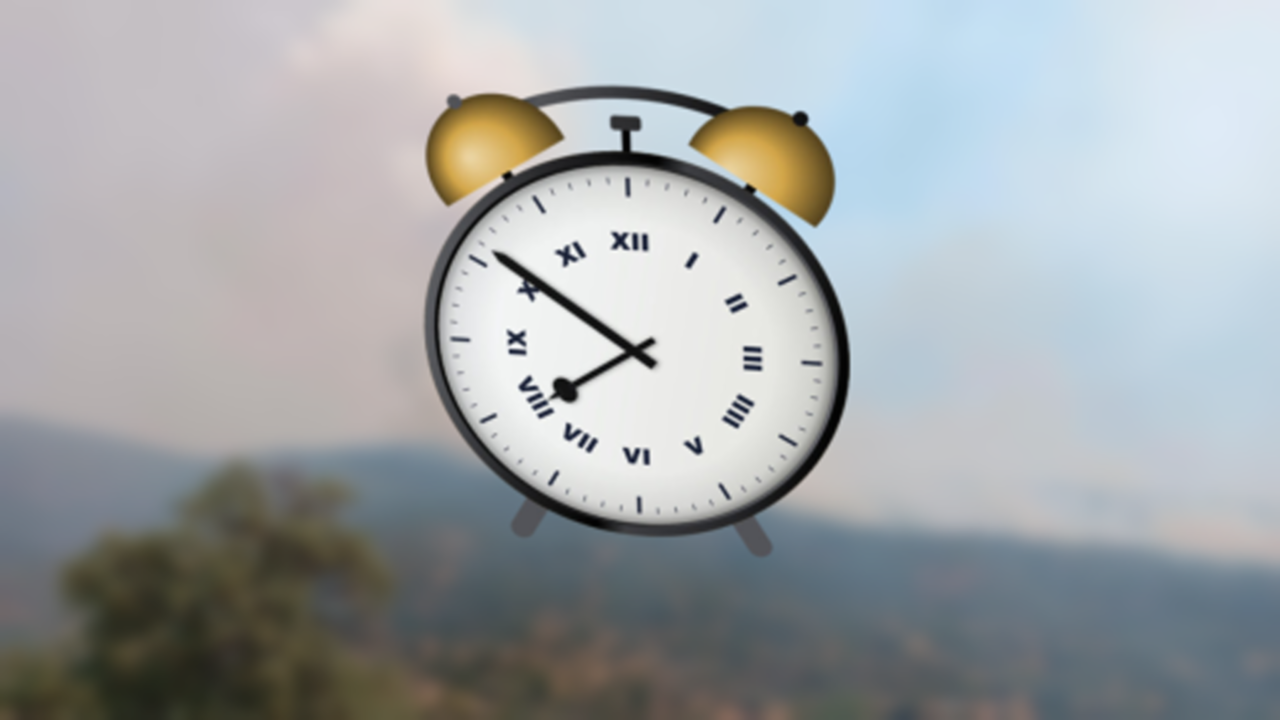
{"hour": 7, "minute": 51}
